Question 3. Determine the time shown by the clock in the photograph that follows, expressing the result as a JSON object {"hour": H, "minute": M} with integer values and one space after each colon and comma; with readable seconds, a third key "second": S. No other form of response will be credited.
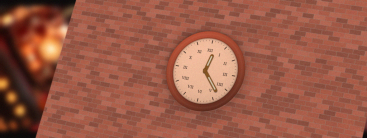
{"hour": 12, "minute": 23}
